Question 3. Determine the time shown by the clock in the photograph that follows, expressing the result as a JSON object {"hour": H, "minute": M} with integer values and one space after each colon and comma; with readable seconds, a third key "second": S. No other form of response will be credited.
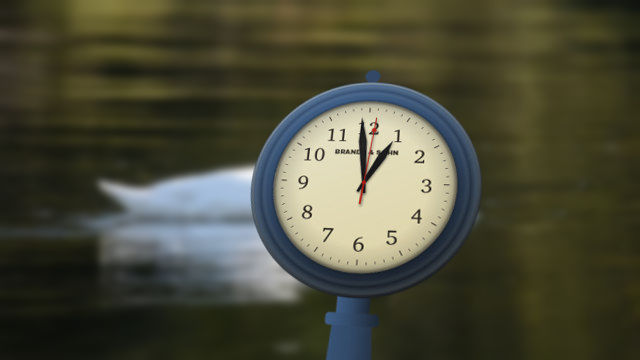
{"hour": 12, "minute": 59, "second": 1}
